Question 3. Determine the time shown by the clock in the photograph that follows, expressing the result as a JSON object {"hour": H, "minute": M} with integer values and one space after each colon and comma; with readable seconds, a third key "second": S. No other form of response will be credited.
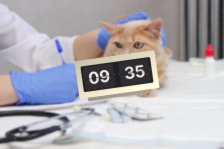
{"hour": 9, "minute": 35}
